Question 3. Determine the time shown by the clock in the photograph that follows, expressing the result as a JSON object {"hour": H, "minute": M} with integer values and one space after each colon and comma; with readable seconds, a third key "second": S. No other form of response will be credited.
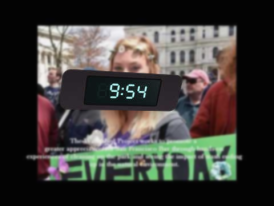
{"hour": 9, "minute": 54}
